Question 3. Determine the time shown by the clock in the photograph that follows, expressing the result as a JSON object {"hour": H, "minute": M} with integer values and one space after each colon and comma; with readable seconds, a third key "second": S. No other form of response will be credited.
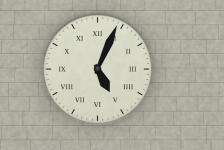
{"hour": 5, "minute": 4}
